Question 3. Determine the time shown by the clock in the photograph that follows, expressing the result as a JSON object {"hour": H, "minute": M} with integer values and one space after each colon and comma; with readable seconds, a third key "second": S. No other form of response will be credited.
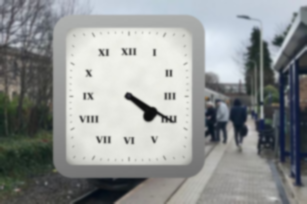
{"hour": 4, "minute": 20}
